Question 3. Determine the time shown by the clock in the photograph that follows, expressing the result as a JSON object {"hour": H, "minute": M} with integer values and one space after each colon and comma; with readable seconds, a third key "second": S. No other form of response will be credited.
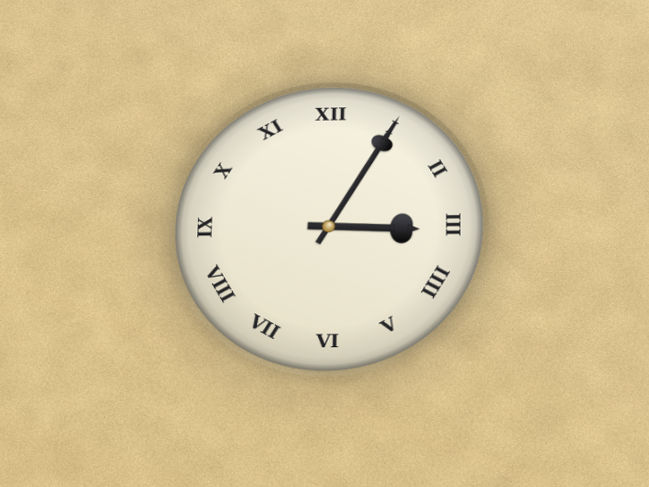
{"hour": 3, "minute": 5}
